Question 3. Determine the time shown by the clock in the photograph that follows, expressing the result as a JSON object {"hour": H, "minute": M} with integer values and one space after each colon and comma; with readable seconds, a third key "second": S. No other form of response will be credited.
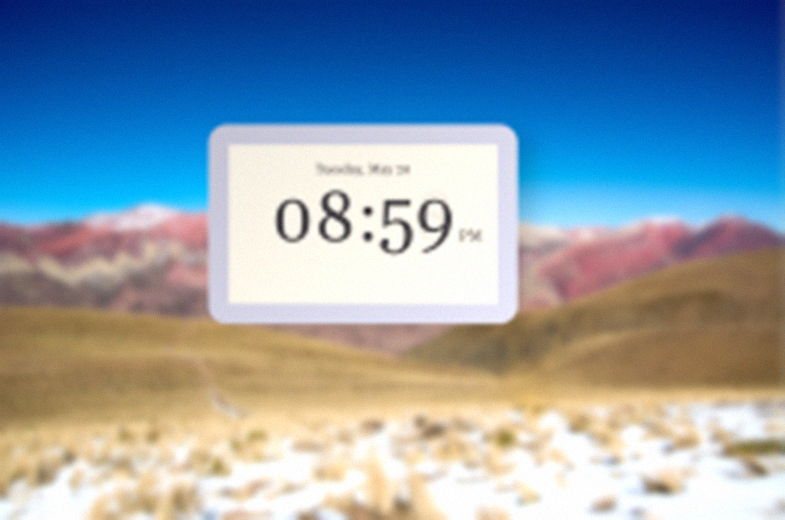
{"hour": 8, "minute": 59}
